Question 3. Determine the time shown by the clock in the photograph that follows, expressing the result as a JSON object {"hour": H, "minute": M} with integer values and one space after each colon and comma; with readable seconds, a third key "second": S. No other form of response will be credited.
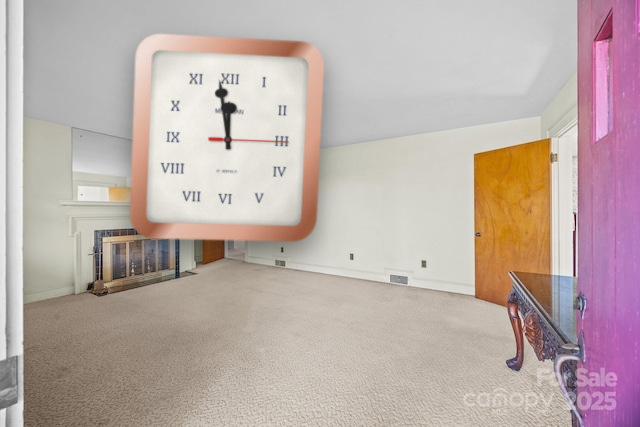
{"hour": 11, "minute": 58, "second": 15}
